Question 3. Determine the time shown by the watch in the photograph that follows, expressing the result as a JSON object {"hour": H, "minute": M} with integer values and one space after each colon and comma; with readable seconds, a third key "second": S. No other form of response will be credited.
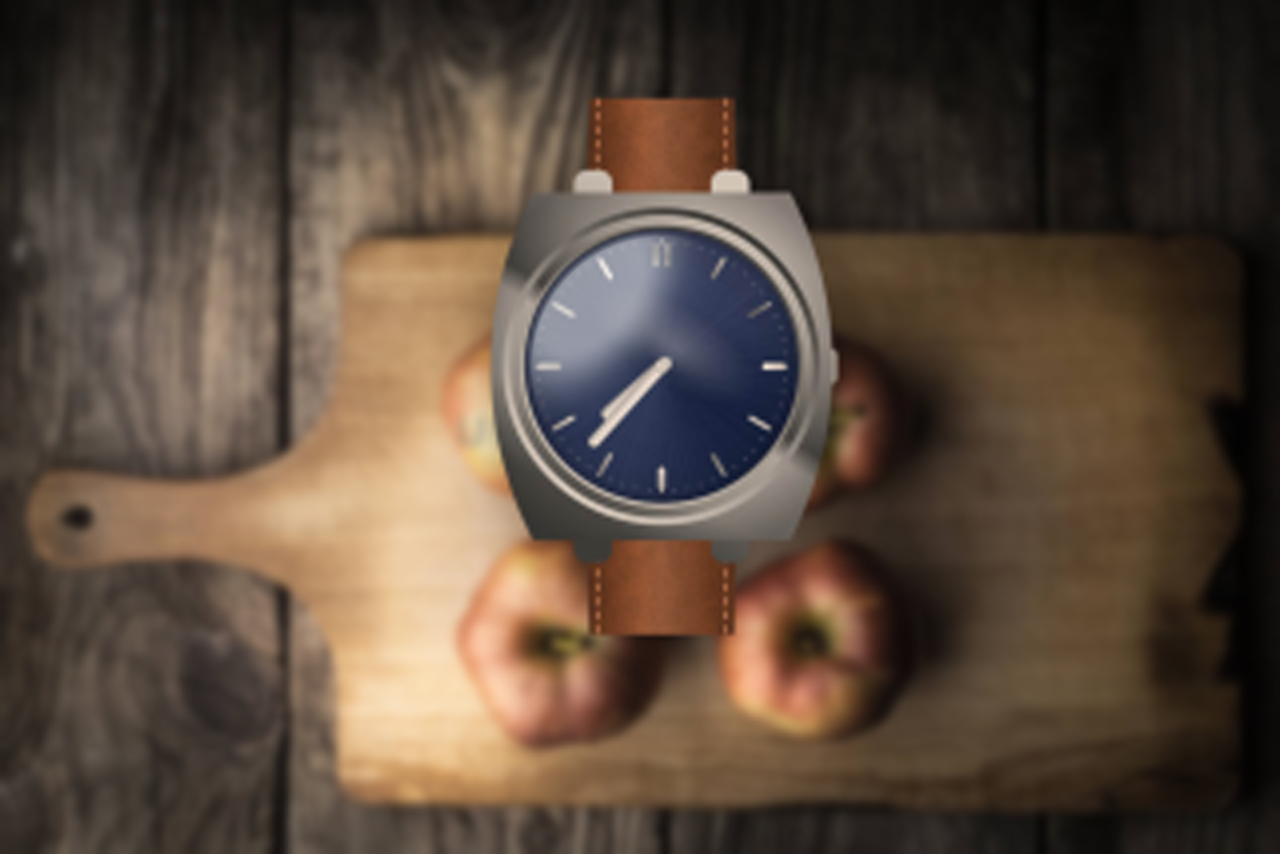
{"hour": 7, "minute": 37}
